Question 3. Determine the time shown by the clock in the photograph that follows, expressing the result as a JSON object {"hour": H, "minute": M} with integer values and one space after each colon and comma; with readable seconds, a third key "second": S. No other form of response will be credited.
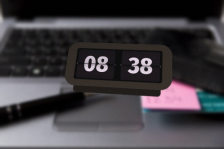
{"hour": 8, "minute": 38}
